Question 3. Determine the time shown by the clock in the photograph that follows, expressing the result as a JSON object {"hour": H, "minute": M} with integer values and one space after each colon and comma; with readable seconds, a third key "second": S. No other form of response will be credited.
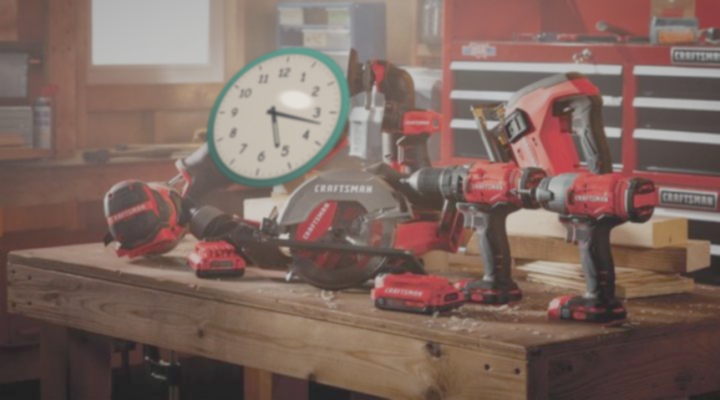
{"hour": 5, "minute": 17}
